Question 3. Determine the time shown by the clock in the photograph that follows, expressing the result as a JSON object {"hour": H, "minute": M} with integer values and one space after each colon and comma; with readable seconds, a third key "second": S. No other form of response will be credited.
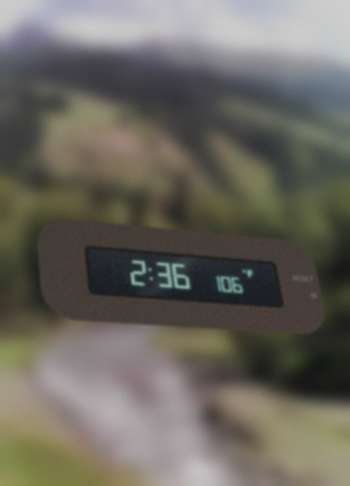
{"hour": 2, "minute": 36}
